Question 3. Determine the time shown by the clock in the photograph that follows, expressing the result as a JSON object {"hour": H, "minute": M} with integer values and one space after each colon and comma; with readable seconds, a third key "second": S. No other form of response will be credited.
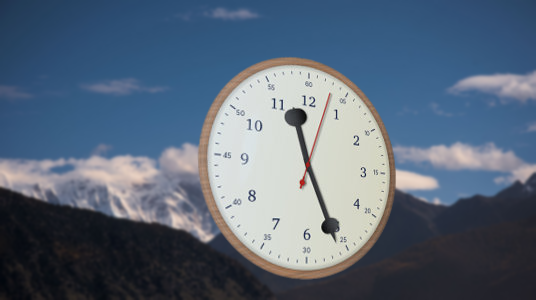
{"hour": 11, "minute": 26, "second": 3}
